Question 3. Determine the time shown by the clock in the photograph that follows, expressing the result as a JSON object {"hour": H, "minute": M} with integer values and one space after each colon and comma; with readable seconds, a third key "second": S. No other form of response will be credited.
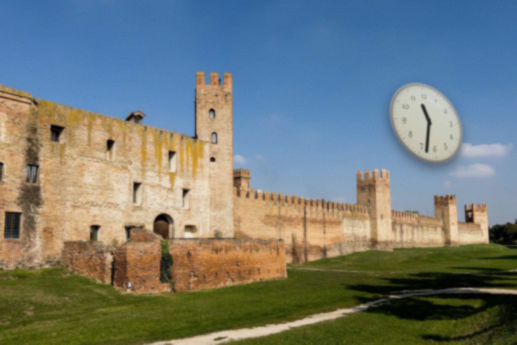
{"hour": 11, "minute": 33}
